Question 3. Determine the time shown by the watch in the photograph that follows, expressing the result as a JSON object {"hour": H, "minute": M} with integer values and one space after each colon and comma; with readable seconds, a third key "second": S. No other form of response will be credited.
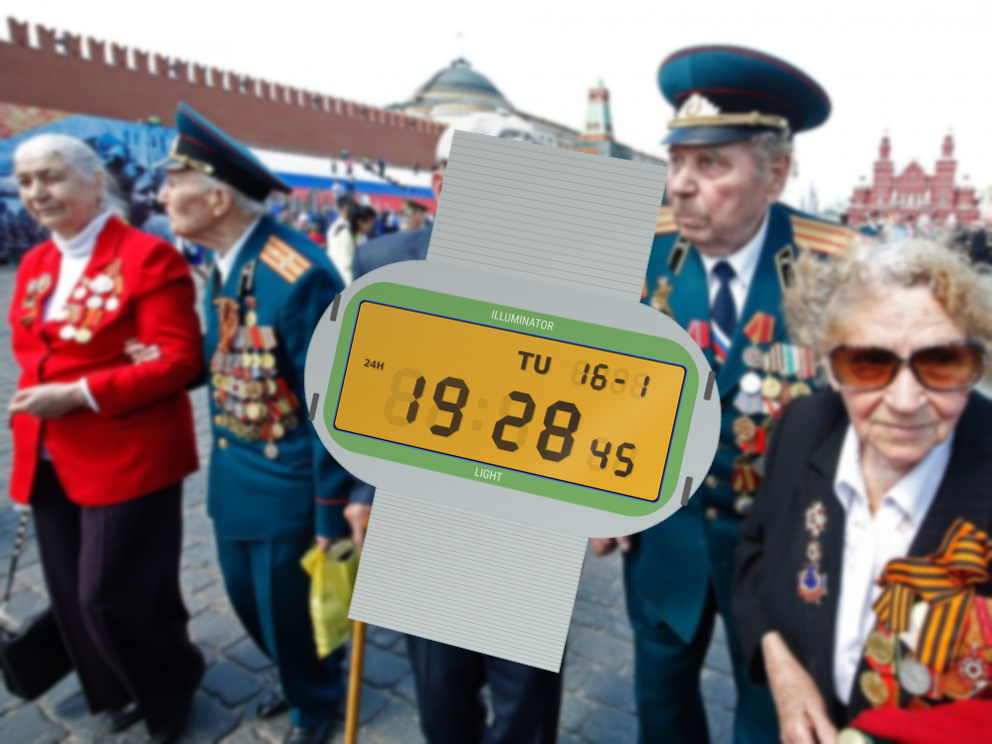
{"hour": 19, "minute": 28, "second": 45}
